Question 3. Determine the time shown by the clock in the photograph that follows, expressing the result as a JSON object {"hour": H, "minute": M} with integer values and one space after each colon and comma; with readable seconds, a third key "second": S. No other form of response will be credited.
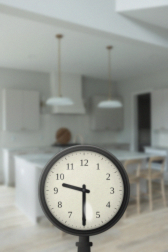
{"hour": 9, "minute": 30}
